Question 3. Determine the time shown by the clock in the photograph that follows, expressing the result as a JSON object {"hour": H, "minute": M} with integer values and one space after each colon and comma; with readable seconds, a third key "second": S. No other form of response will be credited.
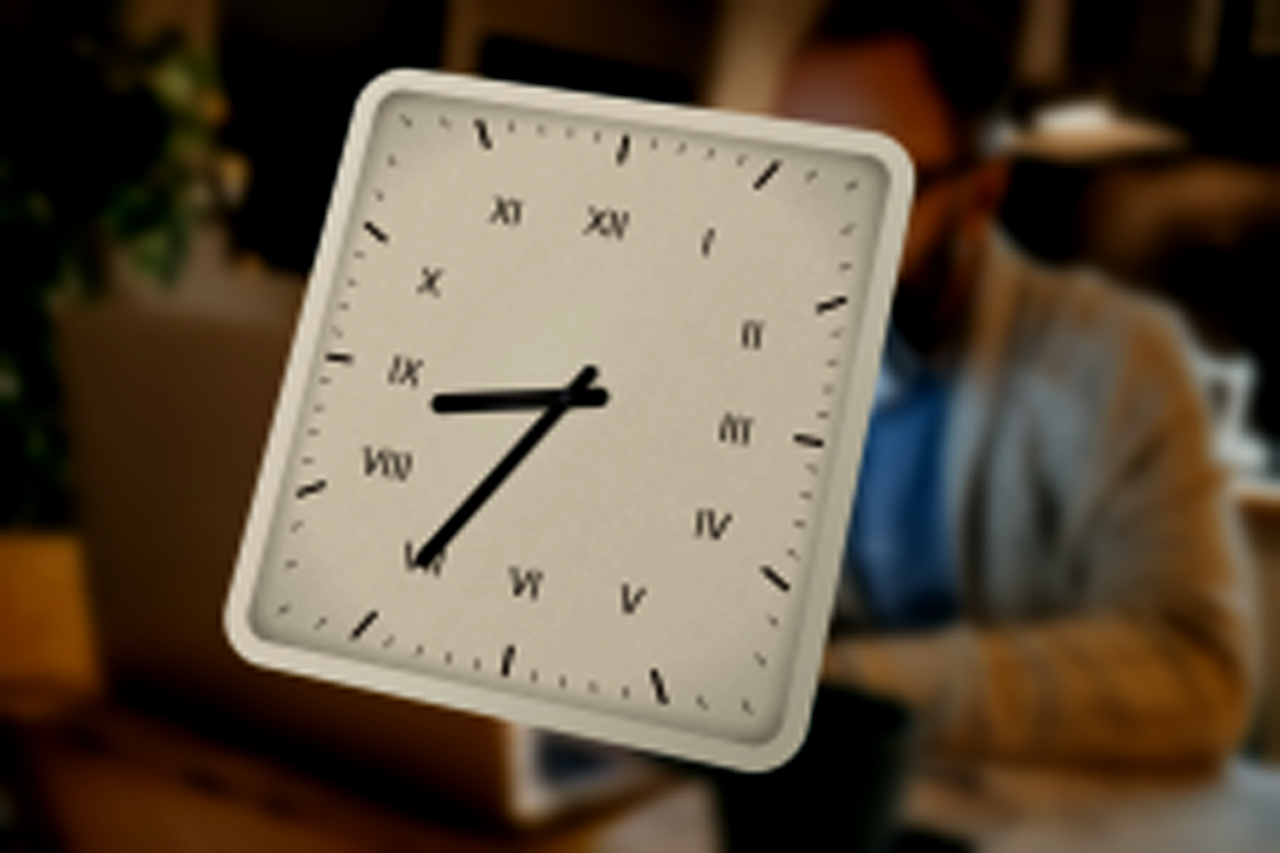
{"hour": 8, "minute": 35}
